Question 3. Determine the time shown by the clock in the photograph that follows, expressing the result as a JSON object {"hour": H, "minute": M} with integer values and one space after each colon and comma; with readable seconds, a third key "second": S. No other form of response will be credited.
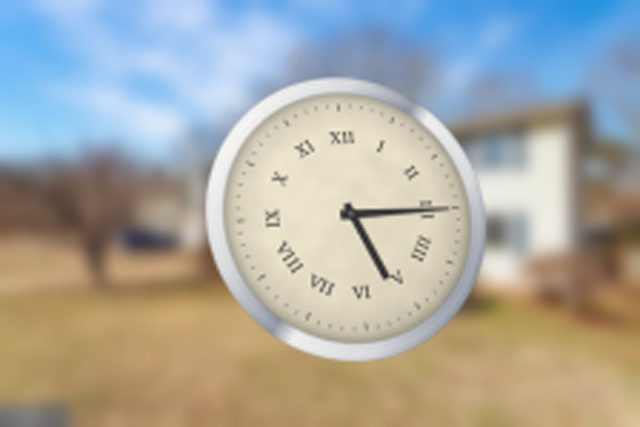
{"hour": 5, "minute": 15}
